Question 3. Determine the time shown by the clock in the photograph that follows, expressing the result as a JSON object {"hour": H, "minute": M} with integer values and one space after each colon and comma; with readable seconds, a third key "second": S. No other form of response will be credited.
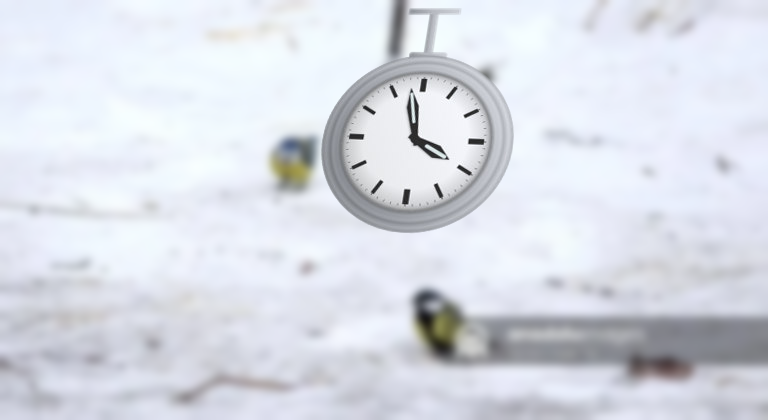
{"hour": 3, "minute": 58}
